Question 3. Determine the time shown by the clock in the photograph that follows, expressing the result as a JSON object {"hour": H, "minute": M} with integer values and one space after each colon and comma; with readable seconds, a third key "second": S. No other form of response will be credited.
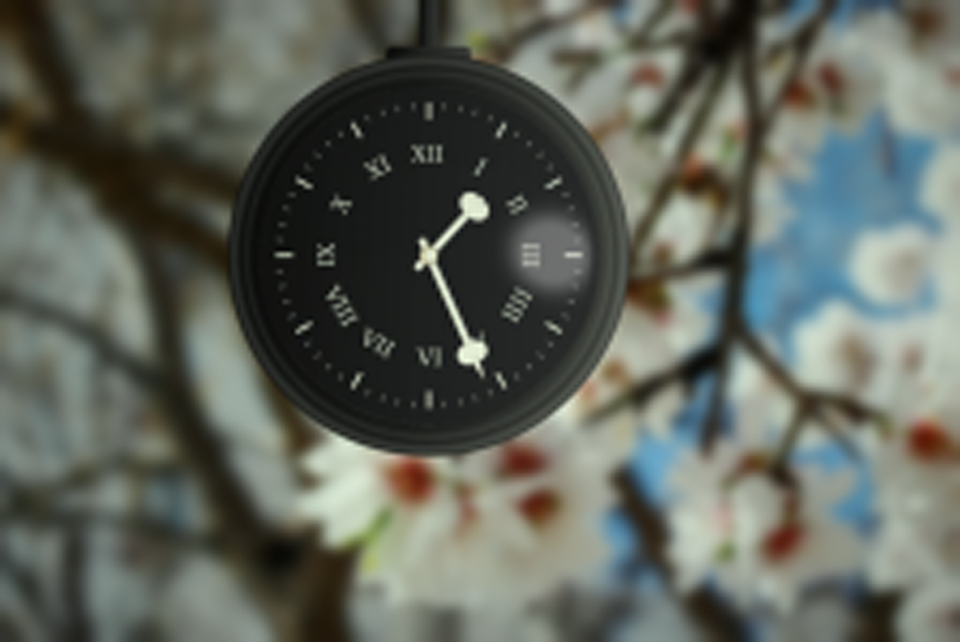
{"hour": 1, "minute": 26}
